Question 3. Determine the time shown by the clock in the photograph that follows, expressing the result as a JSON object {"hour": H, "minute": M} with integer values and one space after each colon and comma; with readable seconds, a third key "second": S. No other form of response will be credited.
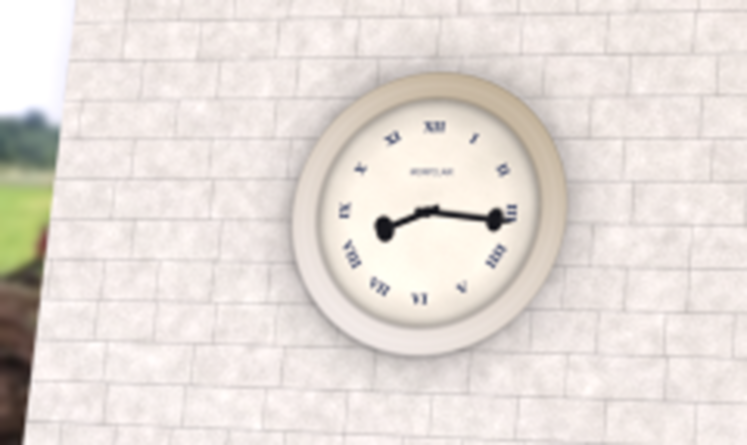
{"hour": 8, "minute": 16}
